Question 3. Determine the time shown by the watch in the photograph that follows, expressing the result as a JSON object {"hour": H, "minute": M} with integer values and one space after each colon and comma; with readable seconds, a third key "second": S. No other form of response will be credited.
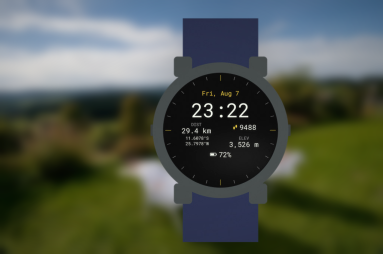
{"hour": 23, "minute": 22}
